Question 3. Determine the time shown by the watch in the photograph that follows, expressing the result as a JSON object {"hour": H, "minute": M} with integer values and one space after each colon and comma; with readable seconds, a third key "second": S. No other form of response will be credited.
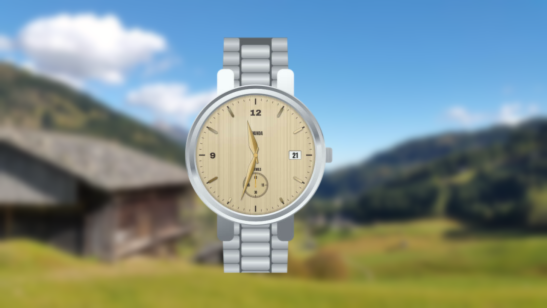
{"hour": 11, "minute": 33}
